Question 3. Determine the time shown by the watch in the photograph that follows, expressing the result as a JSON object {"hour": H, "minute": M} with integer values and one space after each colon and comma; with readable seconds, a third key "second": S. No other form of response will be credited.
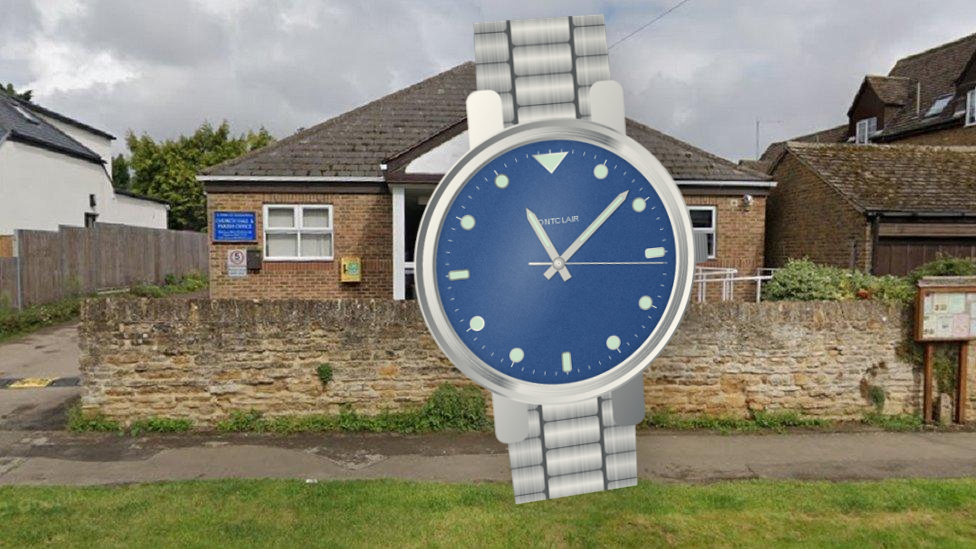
{"hour": 11, "minute": 8, "second": 16}
